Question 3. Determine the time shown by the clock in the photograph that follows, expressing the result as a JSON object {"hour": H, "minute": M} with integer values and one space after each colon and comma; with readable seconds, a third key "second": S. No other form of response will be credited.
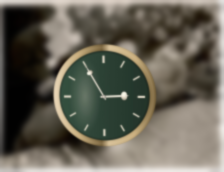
{"hour": 2, "minute": 55}
